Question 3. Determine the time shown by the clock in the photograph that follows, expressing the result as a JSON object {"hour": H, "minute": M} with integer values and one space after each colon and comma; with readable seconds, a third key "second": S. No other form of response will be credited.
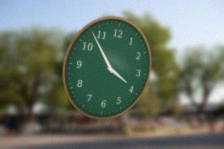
{"hour": 3, "minute": 53}
